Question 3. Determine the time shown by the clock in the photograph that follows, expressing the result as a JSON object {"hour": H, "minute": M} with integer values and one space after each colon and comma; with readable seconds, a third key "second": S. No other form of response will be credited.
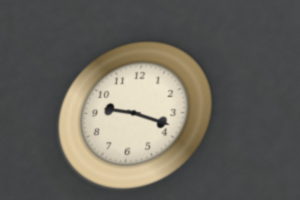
{"hour": 9, "minute": 18}
